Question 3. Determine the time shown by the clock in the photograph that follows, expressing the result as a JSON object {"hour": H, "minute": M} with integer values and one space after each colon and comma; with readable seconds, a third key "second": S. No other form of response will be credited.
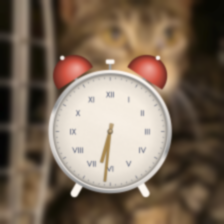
{"hour": 6, "minute": 31}
